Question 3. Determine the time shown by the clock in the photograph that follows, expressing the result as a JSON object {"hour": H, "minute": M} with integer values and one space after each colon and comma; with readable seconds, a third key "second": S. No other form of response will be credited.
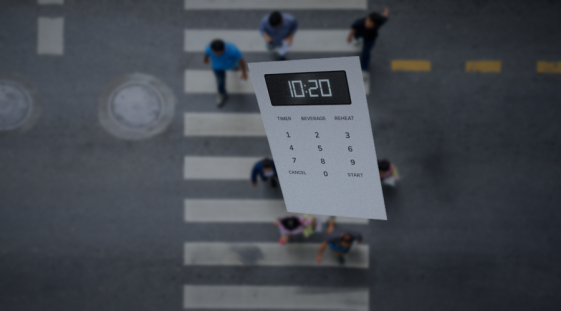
{"hour": 10, "minute": 20}
